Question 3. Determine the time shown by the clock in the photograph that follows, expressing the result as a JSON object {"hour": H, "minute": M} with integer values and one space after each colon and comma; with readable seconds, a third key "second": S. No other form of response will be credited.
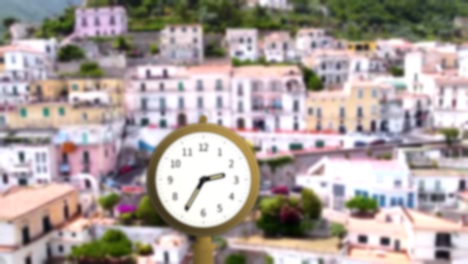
{"hour": 2, "minute": 35}
